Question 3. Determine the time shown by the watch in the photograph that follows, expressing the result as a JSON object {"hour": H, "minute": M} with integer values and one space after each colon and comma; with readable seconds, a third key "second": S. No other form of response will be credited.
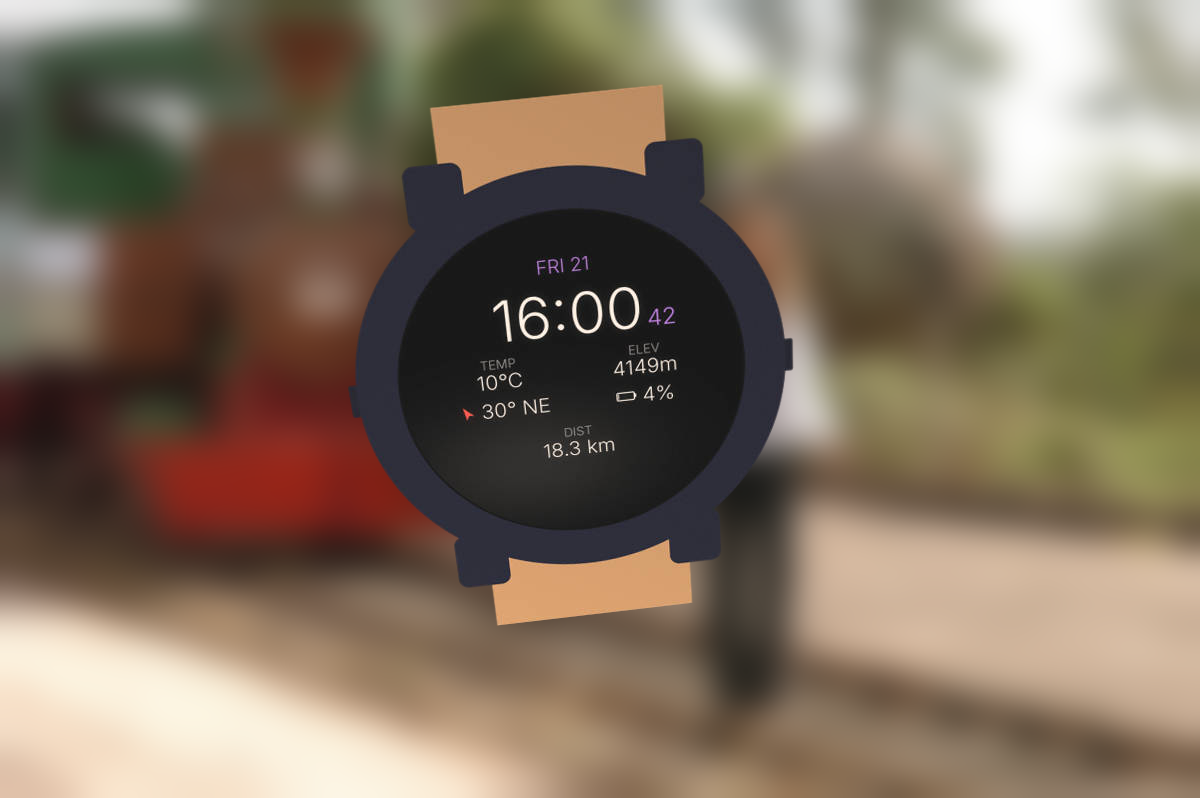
{"hour": 16, "minute": 0, "second": 42}
